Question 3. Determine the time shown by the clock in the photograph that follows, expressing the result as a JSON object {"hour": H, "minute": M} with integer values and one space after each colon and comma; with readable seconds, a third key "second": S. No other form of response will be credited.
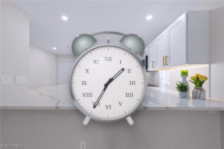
{"hour": 1, "minute": 35}
